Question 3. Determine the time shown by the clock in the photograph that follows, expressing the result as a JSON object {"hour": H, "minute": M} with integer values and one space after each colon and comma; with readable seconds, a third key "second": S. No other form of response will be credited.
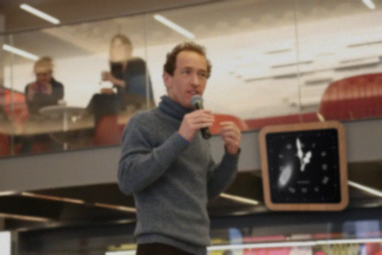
{"hour": 12, "minute": 59}
